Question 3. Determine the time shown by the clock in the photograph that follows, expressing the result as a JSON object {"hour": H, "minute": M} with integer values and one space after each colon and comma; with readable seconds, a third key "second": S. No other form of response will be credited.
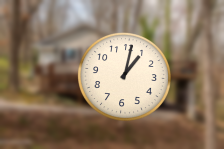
{"hour": 1, "minute": 1}
